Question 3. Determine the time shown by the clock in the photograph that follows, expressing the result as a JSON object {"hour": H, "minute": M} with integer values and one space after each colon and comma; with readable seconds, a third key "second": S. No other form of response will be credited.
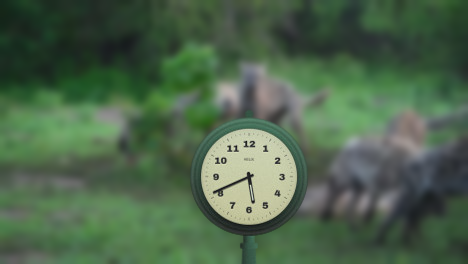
{"hour": 5, "minute": 41}
